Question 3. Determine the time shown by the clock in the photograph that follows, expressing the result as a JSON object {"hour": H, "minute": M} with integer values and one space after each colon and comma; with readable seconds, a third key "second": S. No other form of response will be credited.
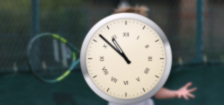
{"hour": 10, "minute": 52}
